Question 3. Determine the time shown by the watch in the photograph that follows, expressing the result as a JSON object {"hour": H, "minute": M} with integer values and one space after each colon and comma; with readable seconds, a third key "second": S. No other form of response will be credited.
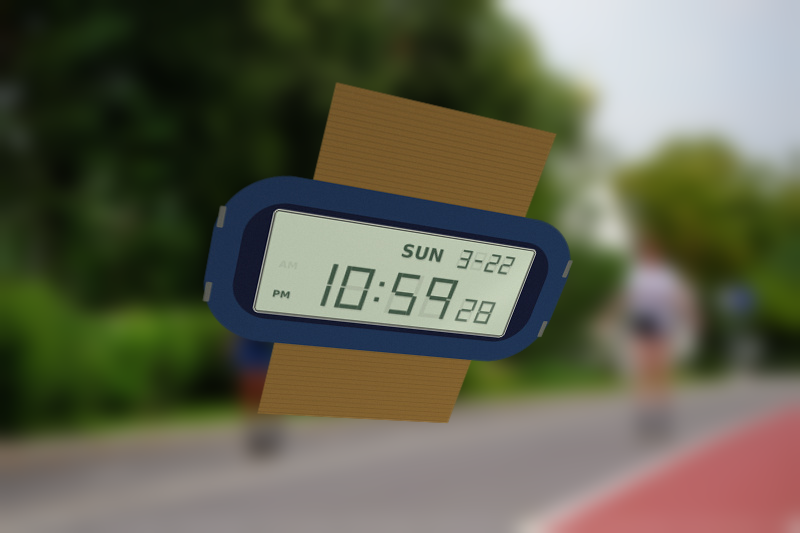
{"hour": 10, "minute": 59, "second": 28}
